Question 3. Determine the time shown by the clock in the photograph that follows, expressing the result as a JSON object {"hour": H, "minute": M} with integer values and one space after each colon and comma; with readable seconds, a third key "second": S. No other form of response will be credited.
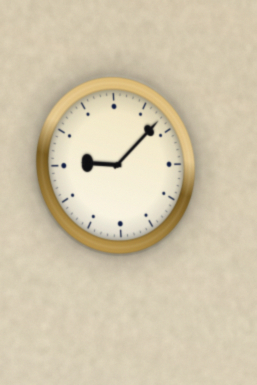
{"hour": 9, "minute": 8}
